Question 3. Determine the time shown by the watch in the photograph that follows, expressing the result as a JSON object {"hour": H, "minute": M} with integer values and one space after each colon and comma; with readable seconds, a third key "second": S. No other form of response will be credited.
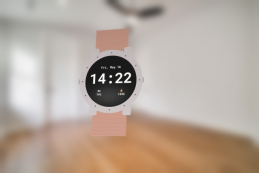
{"hour": 14, "minute": 22}
